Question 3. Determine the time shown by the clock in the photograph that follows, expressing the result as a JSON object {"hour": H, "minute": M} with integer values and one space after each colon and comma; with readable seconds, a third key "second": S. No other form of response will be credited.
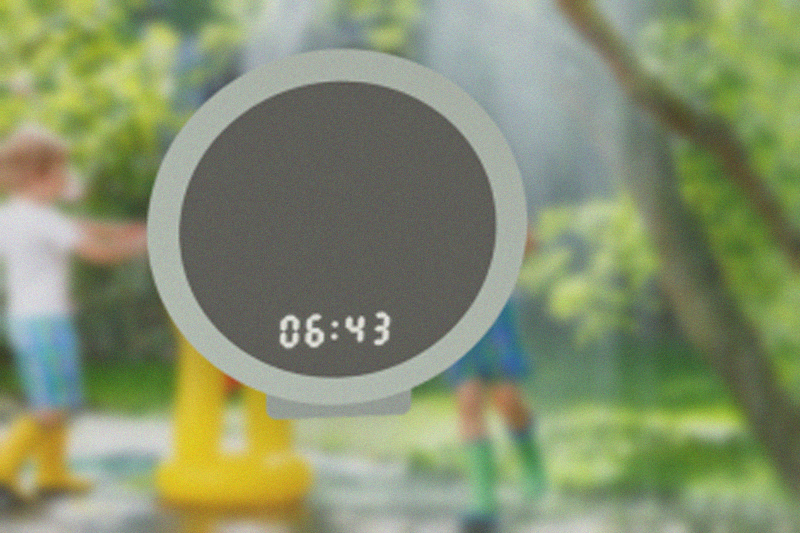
{"hour": 6, "minute": 43}
